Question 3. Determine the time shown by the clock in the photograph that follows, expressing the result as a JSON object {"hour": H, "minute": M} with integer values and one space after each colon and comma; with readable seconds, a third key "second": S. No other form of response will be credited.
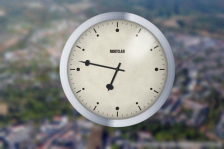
{"hour": 6, "minute": 47}
